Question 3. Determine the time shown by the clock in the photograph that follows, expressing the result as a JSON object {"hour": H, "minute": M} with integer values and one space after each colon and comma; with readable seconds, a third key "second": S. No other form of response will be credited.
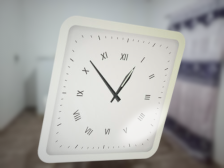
{"hour": 12, "minute": 52}
